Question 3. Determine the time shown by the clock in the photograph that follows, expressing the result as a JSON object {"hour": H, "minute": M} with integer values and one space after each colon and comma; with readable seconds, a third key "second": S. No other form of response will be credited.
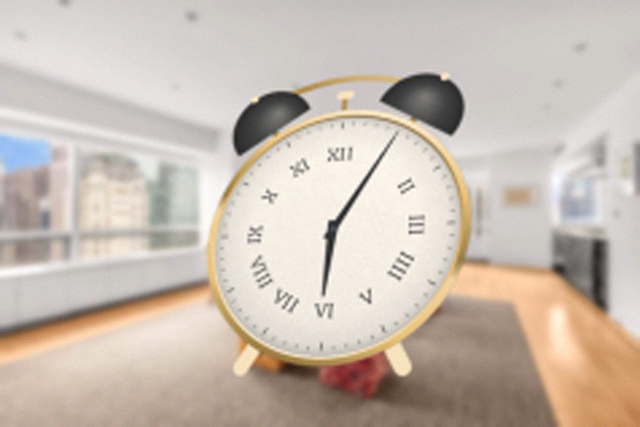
{"hour": 6, "minute": 5}
